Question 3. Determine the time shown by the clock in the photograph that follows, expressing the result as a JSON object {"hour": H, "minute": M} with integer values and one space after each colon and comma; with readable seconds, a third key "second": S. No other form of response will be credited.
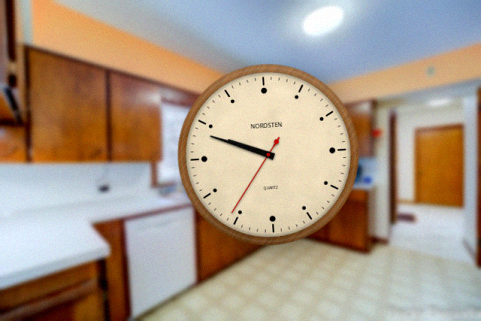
{"hour": 9, "minute": 48, "second": 36}
